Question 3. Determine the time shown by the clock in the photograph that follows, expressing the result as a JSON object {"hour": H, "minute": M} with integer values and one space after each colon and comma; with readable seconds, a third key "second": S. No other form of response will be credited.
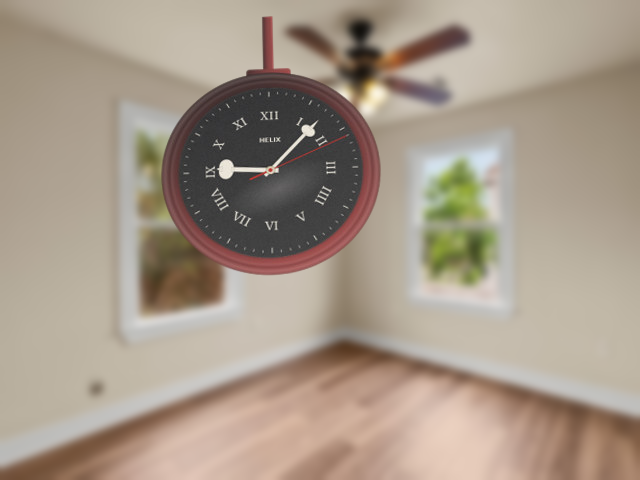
{"hour": 9, "minute": 7, "second": 11}
